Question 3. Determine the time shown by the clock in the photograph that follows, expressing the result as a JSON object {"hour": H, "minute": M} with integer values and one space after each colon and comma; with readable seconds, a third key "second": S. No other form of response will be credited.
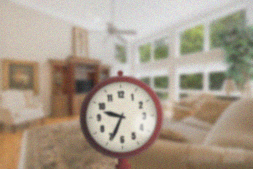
{"hour": 9, "minute": 34}
